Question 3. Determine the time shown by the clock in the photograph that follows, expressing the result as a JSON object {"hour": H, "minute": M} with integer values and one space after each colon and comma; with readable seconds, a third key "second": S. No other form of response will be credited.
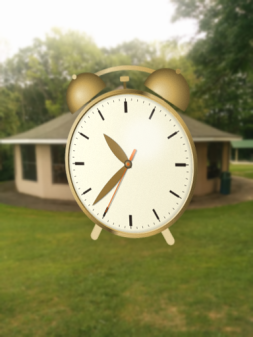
{"hour": 10, "minute": 37, "second": 35}
